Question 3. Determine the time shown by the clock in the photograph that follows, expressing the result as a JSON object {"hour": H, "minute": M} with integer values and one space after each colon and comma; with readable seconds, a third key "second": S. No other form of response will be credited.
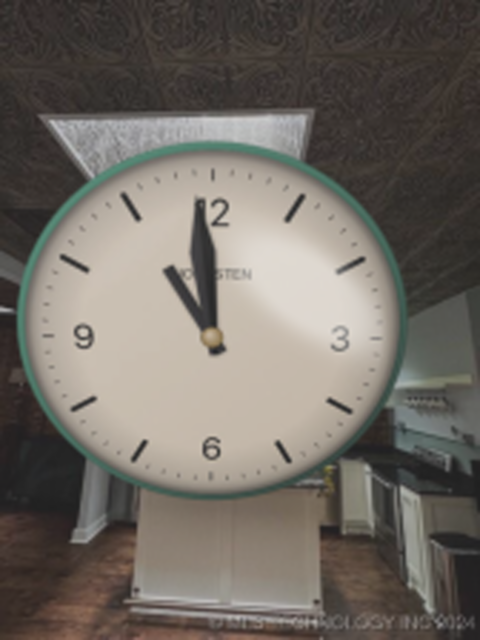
{"hour": 10, "minute": 59}
